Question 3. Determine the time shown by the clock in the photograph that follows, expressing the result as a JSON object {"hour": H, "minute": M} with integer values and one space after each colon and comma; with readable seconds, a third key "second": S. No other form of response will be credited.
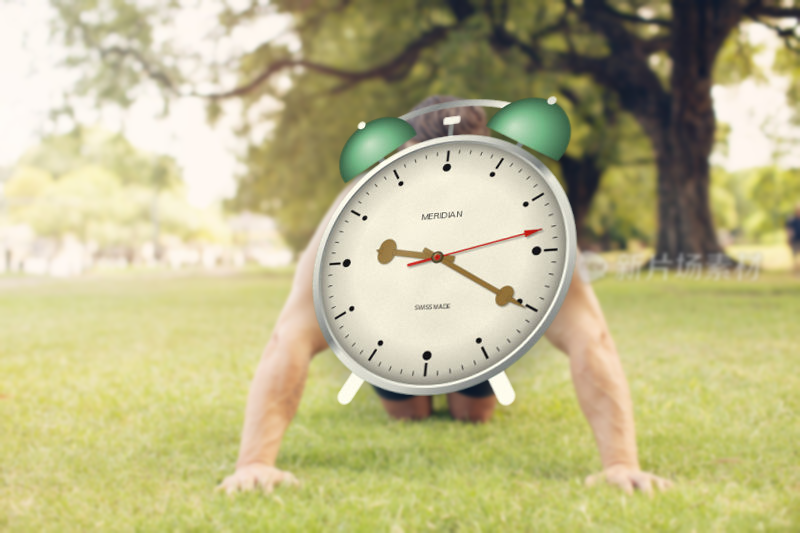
{"hour": 9, "minute": 20, "second": 13}
